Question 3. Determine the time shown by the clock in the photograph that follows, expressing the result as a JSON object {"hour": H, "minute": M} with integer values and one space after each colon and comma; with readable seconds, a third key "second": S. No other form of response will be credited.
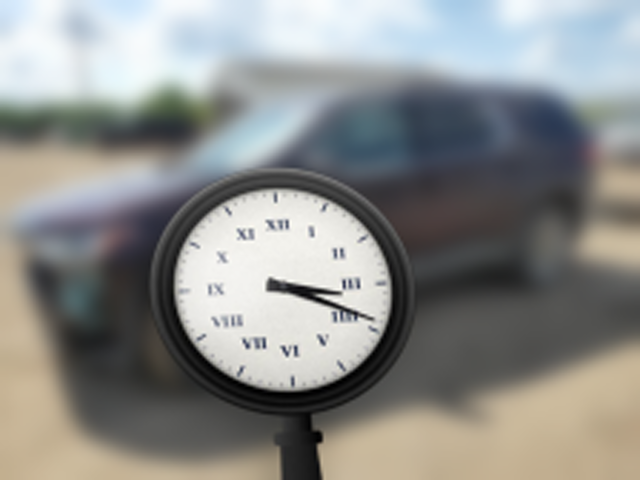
{"hour": 3, "minute": 19}
